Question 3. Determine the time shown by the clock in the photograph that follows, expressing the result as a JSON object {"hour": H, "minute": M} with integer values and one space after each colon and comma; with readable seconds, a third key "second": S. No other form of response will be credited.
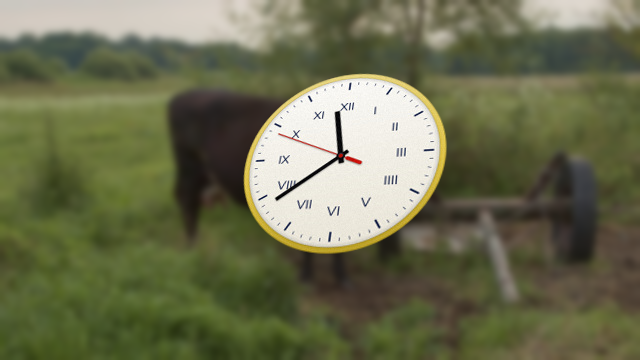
{"hour": 11, "minute": 38, "second": 49}
